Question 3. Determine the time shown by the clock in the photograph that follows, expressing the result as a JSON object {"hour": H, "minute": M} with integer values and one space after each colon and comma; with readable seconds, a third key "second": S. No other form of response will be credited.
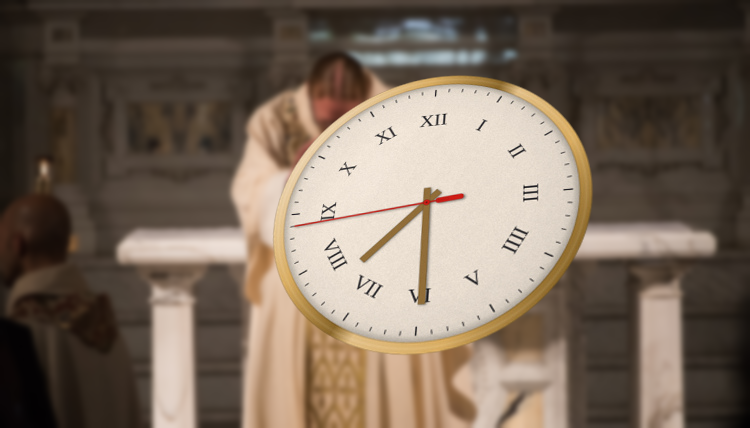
{"hour": 7, "minute": 29, "second": 44}
